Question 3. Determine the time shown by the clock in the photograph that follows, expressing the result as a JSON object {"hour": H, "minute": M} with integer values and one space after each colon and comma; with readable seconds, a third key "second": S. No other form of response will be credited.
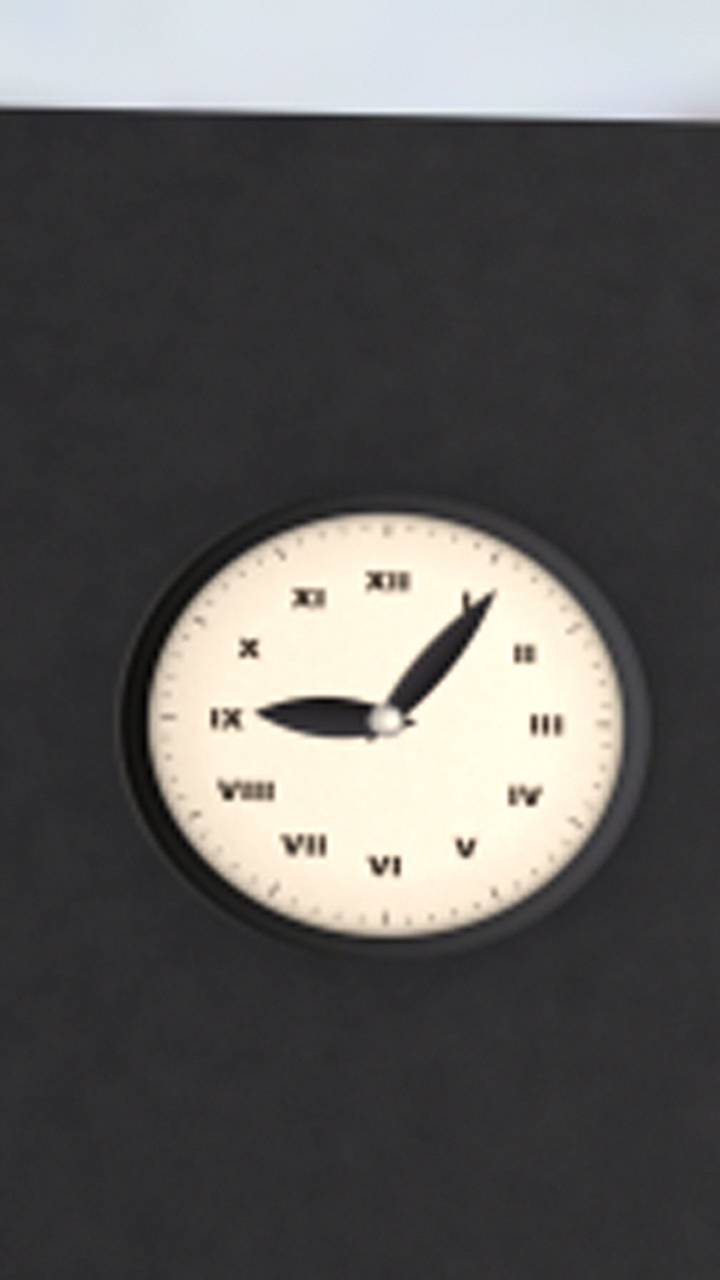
{"hour": 9, "minute": 6}
